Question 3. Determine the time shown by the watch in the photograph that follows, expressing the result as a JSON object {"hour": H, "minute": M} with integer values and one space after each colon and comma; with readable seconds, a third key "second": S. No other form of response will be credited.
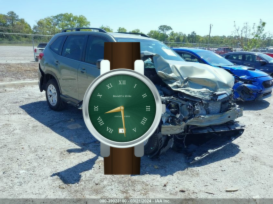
{"hour": 8, "minute": 29}
